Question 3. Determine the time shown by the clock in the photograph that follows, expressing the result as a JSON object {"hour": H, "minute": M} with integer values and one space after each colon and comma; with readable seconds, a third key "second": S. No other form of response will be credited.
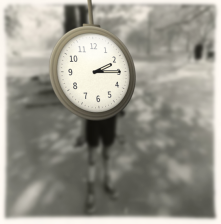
{"hour": 2, "minute": 15}
